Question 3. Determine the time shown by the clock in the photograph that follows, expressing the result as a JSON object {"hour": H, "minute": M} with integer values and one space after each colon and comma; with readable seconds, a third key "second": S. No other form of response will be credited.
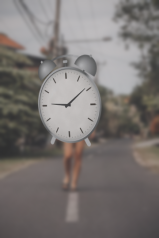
{"hour": 9, "minute": 9}
